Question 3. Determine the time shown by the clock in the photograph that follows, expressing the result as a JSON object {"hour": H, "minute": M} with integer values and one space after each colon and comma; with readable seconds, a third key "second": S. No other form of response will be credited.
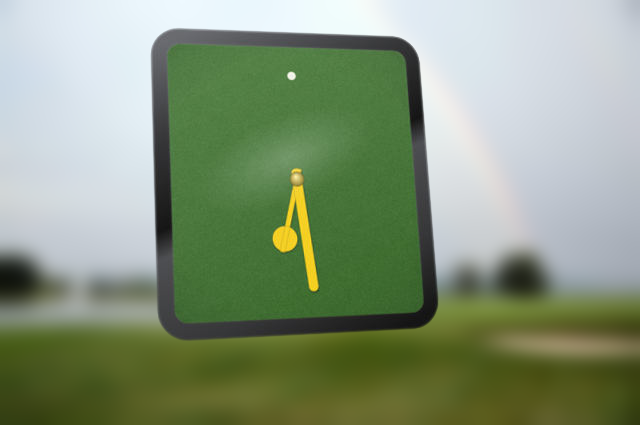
{"hour": 6, "minute": 29}
